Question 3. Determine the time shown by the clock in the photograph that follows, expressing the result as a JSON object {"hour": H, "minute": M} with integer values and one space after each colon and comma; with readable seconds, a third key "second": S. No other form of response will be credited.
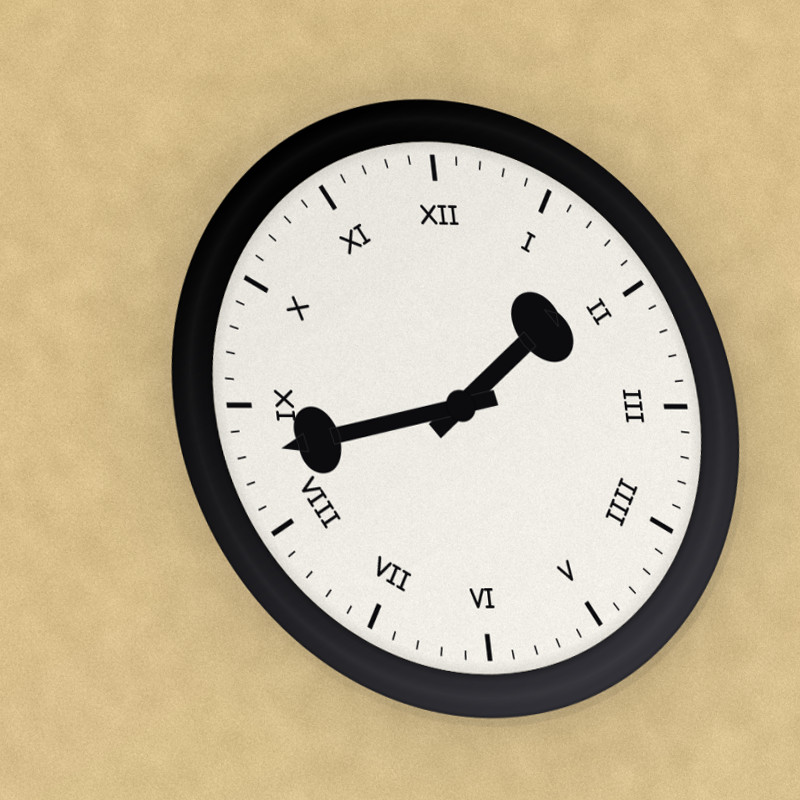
{"hour": 1, "minute": 43}
